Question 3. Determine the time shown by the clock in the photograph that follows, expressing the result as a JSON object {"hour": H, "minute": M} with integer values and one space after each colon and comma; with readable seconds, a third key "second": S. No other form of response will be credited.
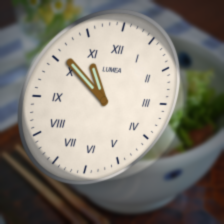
{"hour": 10, "minute": 51}
